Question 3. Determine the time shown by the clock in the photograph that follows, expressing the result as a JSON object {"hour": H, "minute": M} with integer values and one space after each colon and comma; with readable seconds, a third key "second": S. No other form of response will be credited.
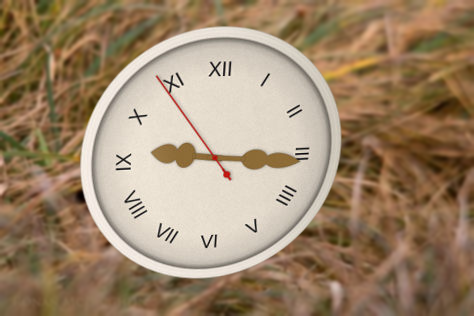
{"hour": 9, "minute": 15, "second": 54}
